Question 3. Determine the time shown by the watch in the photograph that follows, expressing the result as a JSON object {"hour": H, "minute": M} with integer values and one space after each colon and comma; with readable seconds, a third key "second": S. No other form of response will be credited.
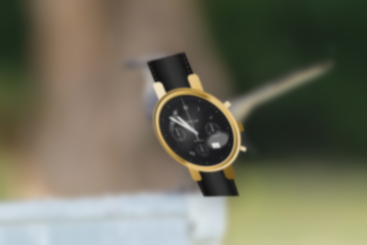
{"hour": 10, "minute": 52}
